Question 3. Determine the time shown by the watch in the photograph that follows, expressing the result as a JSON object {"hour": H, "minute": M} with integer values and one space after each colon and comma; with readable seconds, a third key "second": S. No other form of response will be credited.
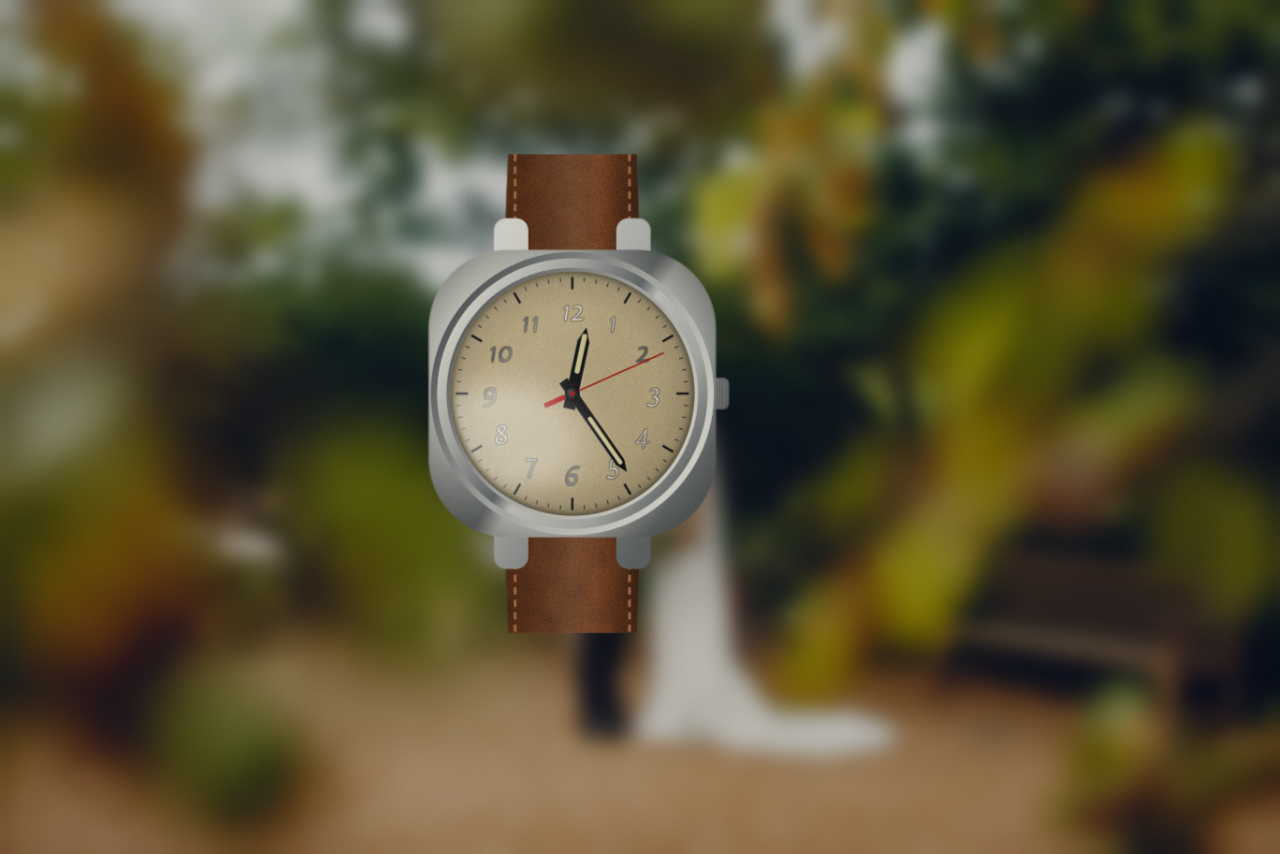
{"hour": 12, "minute": 24, "second": 11}
